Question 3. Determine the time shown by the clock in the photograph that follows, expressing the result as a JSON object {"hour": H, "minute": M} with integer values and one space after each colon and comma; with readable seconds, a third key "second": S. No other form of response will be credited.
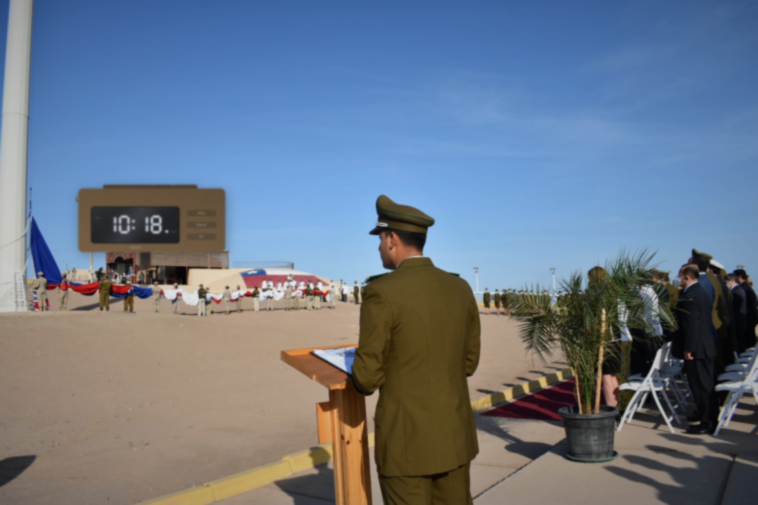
{"hour": 10, "minute": 18}
